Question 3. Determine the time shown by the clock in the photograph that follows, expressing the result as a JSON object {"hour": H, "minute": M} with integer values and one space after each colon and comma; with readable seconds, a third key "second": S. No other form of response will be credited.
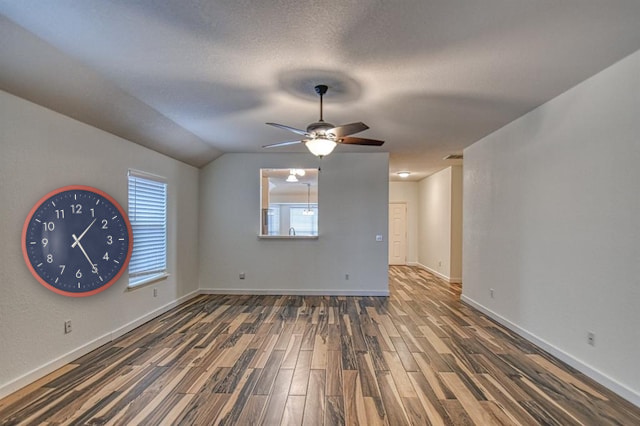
{"hour": 1, "minute": 25}
